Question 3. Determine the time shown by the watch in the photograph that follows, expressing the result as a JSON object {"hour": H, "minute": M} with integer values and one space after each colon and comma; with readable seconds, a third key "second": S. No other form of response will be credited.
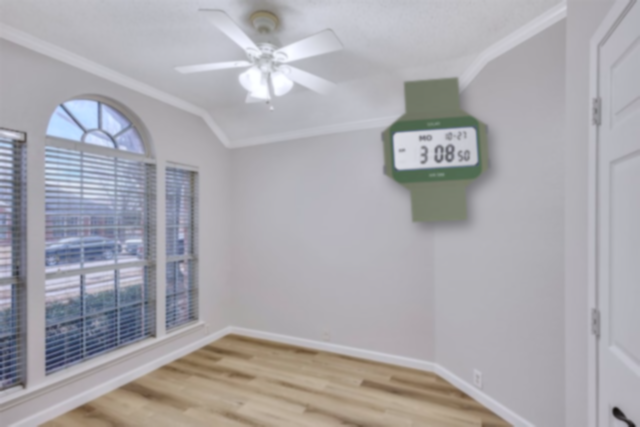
{"hour": 3, "minute": 8}
